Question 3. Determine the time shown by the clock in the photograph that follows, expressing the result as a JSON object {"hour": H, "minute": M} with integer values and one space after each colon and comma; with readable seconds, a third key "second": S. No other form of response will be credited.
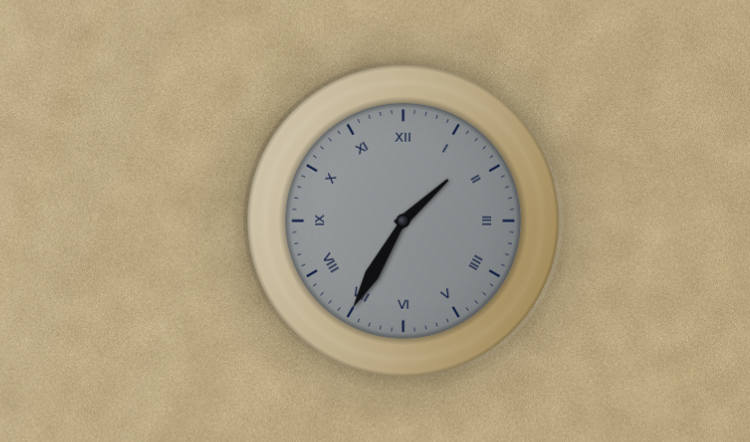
{"hour": 1, "minute": 35}
